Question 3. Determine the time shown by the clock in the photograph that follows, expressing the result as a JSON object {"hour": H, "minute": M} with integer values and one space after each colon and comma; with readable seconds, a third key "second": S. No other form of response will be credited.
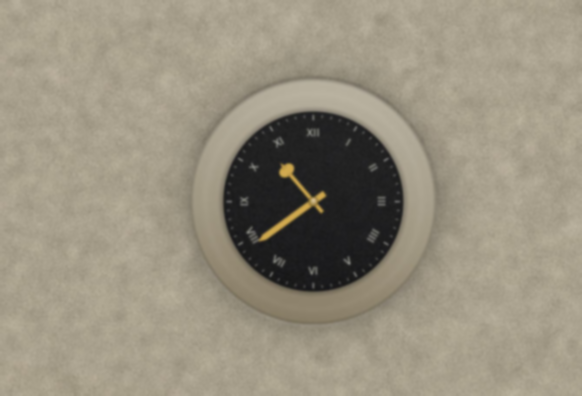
{"hour": 10, "minute": 39}
